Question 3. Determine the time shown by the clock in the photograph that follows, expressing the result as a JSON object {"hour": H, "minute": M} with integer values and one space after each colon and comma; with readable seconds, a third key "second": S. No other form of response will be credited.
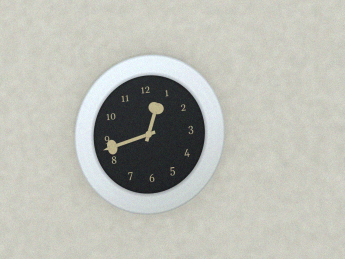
{"hour": 12, "minute": 43}
